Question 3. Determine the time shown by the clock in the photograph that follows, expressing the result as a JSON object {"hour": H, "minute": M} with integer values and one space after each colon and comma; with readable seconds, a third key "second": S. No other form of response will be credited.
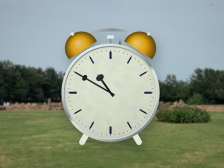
{"hour": 10, "minute": 50}
